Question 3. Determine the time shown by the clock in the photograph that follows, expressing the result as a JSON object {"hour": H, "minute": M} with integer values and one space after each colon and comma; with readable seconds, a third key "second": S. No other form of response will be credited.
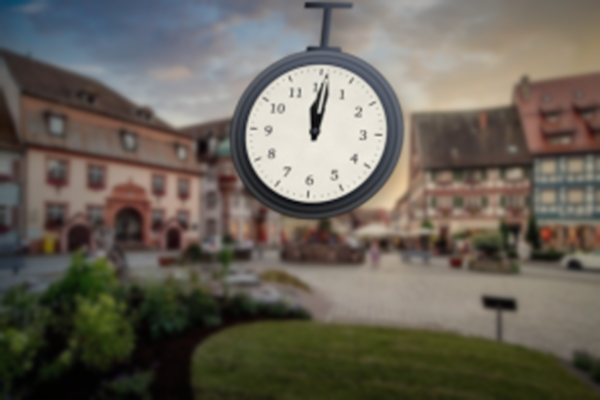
{"hour": 12, "minute": 1}
